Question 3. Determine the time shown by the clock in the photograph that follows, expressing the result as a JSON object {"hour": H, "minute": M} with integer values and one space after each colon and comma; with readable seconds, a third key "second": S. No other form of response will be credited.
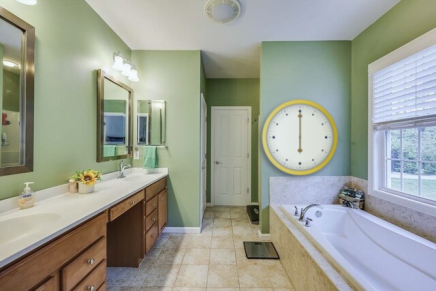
{"hour": 6, "minute": 0}
